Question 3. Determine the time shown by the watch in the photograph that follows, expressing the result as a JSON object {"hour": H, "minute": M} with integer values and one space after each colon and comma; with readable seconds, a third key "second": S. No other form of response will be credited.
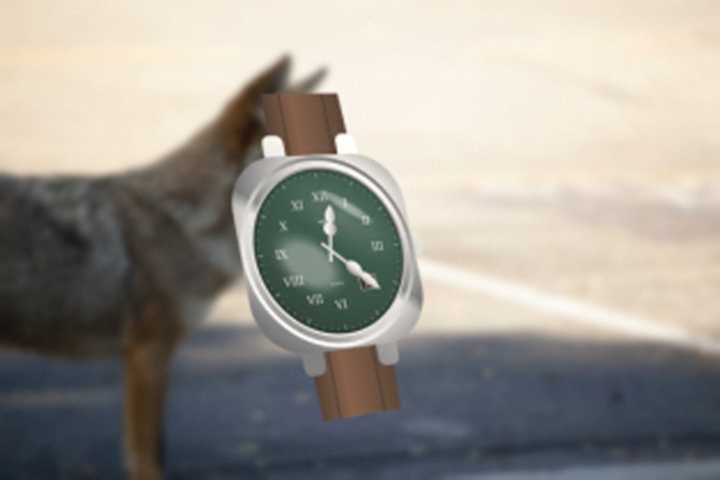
{"hour": 12, "minute": 22}
